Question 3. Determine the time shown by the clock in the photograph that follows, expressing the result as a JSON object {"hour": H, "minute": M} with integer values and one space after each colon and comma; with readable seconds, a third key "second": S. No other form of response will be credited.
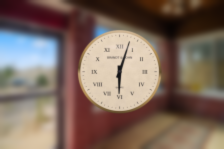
{"hour": 6, "minute": 3}
